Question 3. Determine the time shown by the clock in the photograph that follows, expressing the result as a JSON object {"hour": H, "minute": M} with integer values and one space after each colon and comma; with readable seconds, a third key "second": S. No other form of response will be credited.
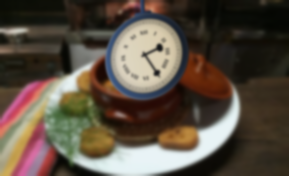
{"hour": 2, "minute": 25}
